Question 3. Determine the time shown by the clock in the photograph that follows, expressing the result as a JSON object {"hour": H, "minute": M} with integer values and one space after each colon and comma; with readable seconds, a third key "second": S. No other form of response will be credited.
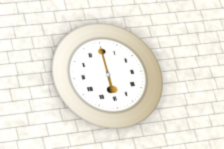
{"hour": 6, "minute": 0}
